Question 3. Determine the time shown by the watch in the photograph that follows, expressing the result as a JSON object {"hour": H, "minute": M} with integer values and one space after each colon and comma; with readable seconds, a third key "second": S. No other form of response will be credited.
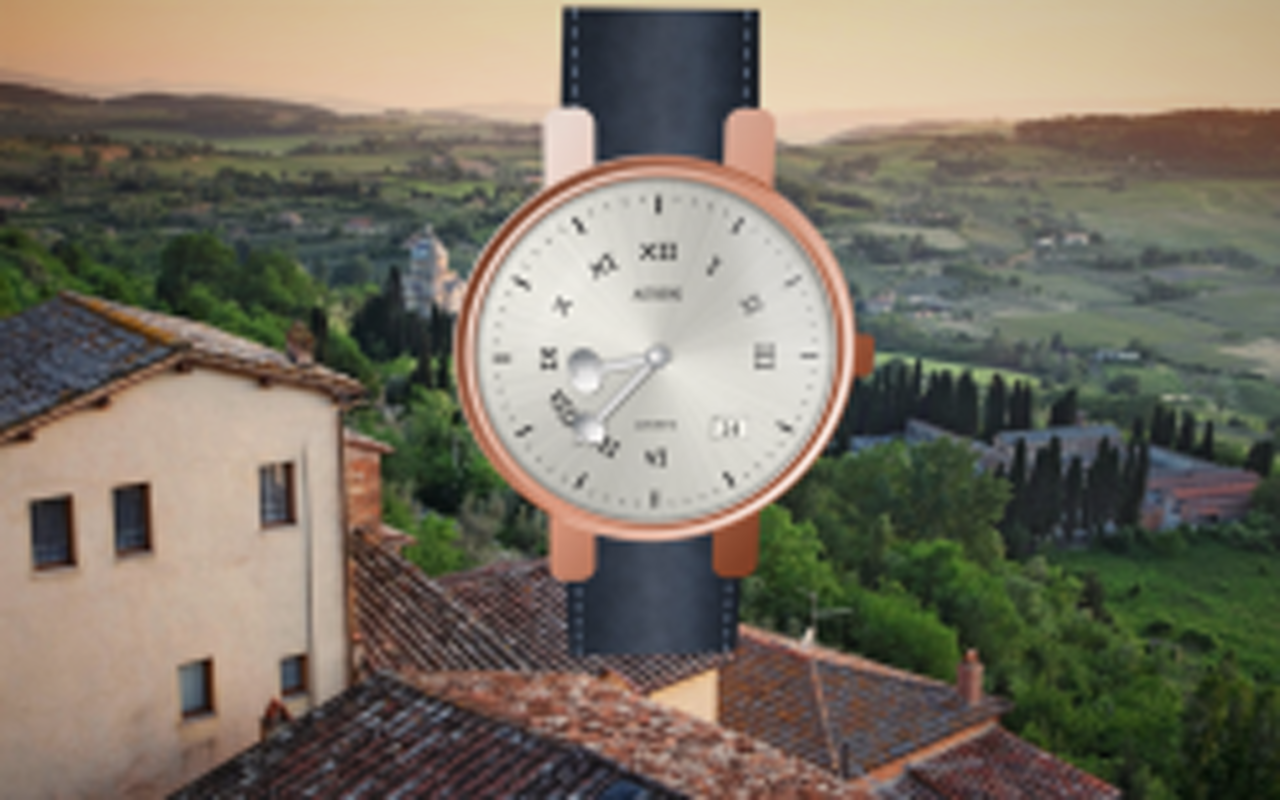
{"hour": 8, "minute": 37}
